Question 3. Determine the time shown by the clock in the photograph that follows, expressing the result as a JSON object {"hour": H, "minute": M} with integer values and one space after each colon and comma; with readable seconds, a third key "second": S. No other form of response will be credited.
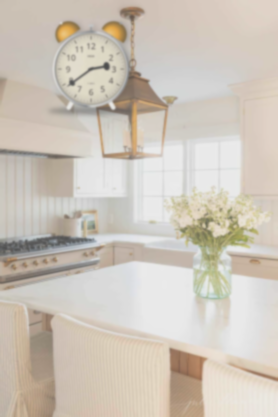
{"hour": 2, "minute": 39}
